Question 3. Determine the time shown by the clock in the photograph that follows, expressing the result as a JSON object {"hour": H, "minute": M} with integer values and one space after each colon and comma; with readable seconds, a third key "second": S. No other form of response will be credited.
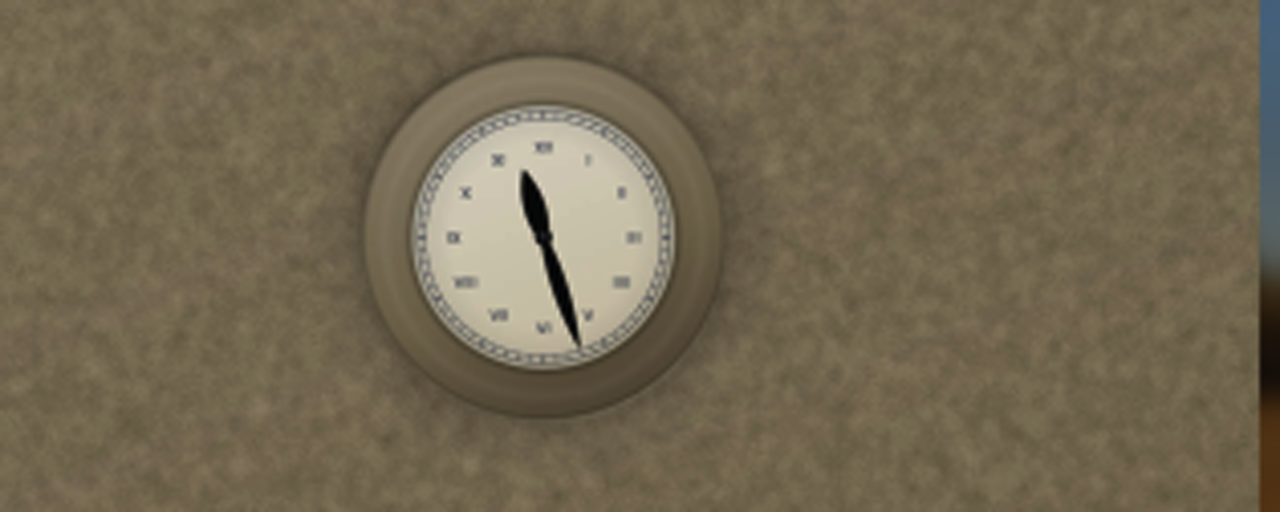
{"hour": 11, "minute": 27}
